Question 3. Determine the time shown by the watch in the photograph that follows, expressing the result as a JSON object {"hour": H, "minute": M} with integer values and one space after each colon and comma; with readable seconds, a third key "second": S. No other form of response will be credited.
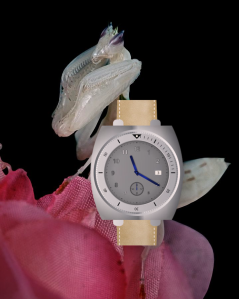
{"hour": 11, "minute": 20}
